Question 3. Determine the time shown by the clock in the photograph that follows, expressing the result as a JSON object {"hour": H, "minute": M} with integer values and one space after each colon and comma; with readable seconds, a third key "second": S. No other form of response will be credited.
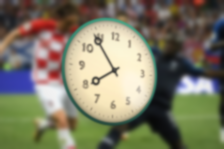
{"hour": 7, "minute": 54}
